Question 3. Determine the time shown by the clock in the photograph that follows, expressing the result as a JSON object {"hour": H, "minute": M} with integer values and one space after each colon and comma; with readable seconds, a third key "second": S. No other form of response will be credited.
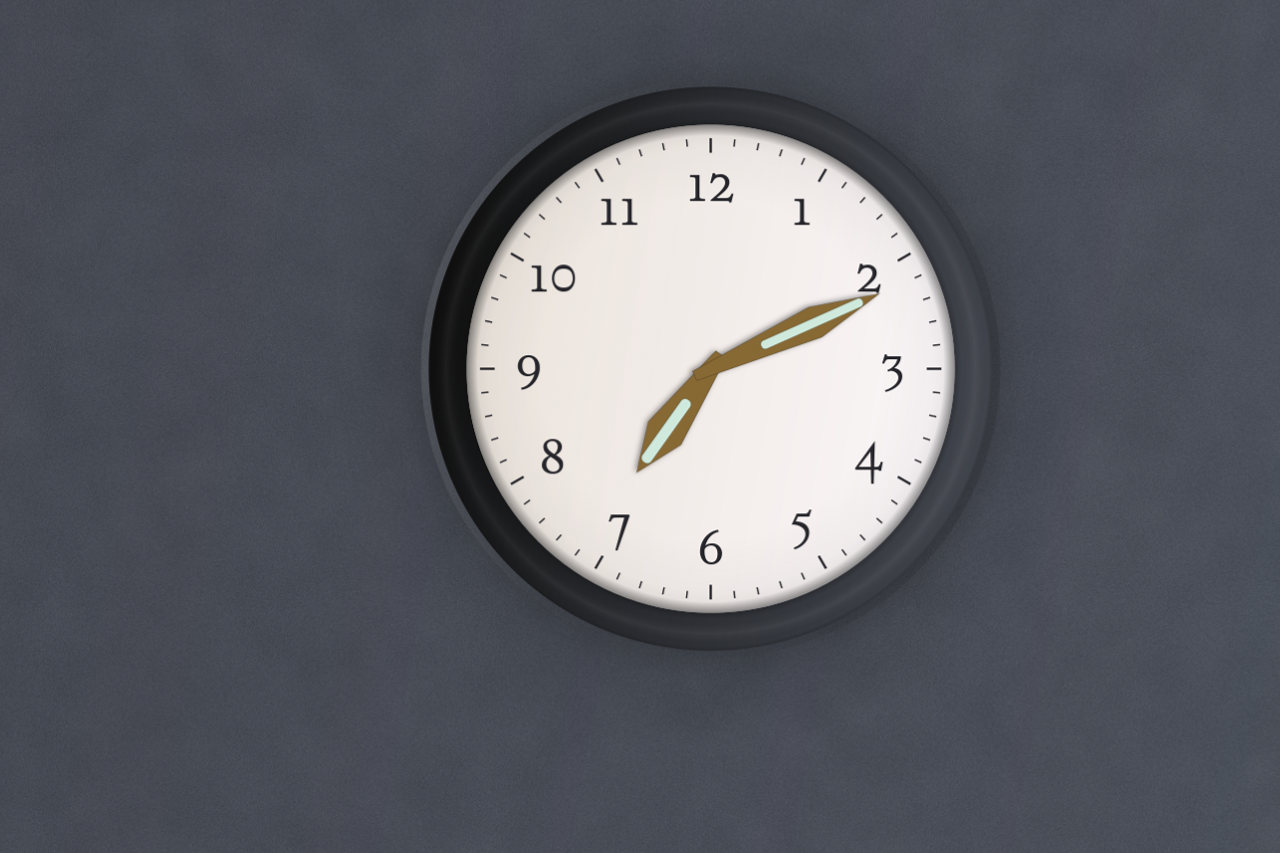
{"hour": 7, "minute": 11}
